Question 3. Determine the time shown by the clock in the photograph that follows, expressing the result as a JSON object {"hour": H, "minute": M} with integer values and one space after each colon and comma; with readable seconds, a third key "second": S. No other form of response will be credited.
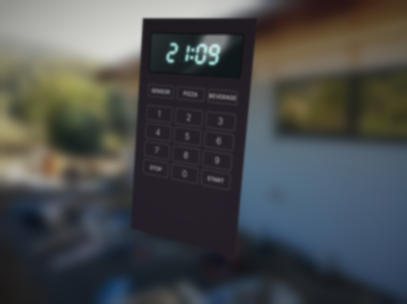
{"hour": 21, "minute": 9}
